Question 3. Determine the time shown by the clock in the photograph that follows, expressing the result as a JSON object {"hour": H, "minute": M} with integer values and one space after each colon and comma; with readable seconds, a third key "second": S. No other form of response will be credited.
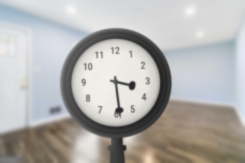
{"hour": 3, "minute": 29}
